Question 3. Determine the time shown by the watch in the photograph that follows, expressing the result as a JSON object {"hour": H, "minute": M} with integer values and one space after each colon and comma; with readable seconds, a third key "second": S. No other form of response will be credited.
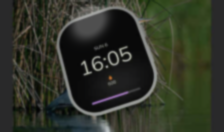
{"hour": 16, "minute": 5}
